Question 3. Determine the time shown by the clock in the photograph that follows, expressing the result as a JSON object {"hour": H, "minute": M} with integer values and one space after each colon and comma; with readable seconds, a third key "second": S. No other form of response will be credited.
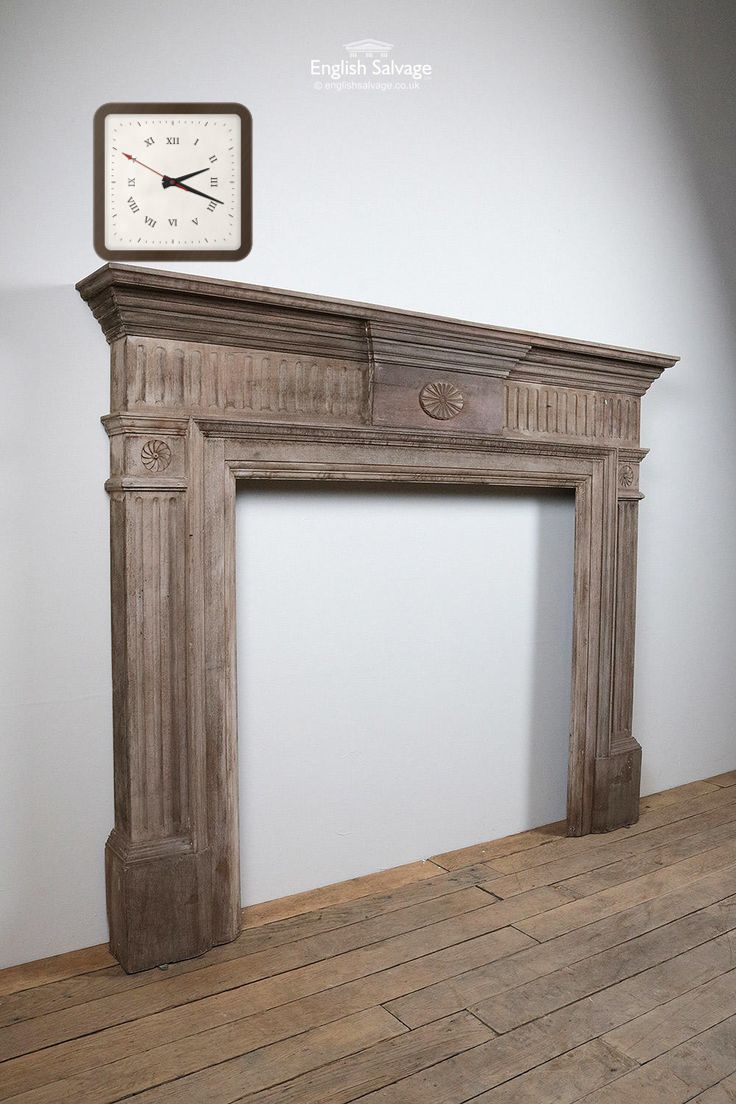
{"hour": 2, "minute": 18, "second": 50}
